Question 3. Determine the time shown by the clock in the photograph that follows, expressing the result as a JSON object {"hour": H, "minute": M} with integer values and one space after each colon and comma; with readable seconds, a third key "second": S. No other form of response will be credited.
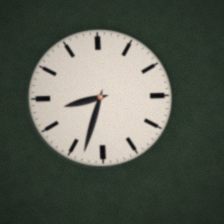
{"hour": 8, "minute": 33}
